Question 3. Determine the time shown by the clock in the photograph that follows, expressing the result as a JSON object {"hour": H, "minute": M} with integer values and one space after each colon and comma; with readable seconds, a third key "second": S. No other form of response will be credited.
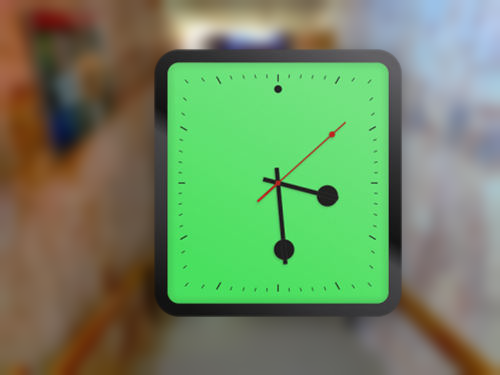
{"hour": 3, "minute": 29, "second": 8}
